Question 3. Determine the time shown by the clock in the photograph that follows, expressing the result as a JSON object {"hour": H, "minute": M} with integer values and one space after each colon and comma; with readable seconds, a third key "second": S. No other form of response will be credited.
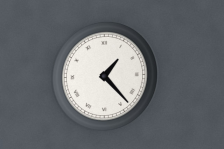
{"hour": 1, "minute": 23}
